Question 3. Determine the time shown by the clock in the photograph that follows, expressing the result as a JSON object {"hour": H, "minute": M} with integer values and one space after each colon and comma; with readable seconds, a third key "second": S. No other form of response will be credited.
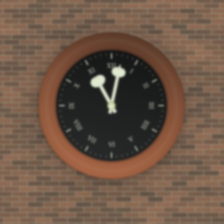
{"hour": 11, "minute": 2}
